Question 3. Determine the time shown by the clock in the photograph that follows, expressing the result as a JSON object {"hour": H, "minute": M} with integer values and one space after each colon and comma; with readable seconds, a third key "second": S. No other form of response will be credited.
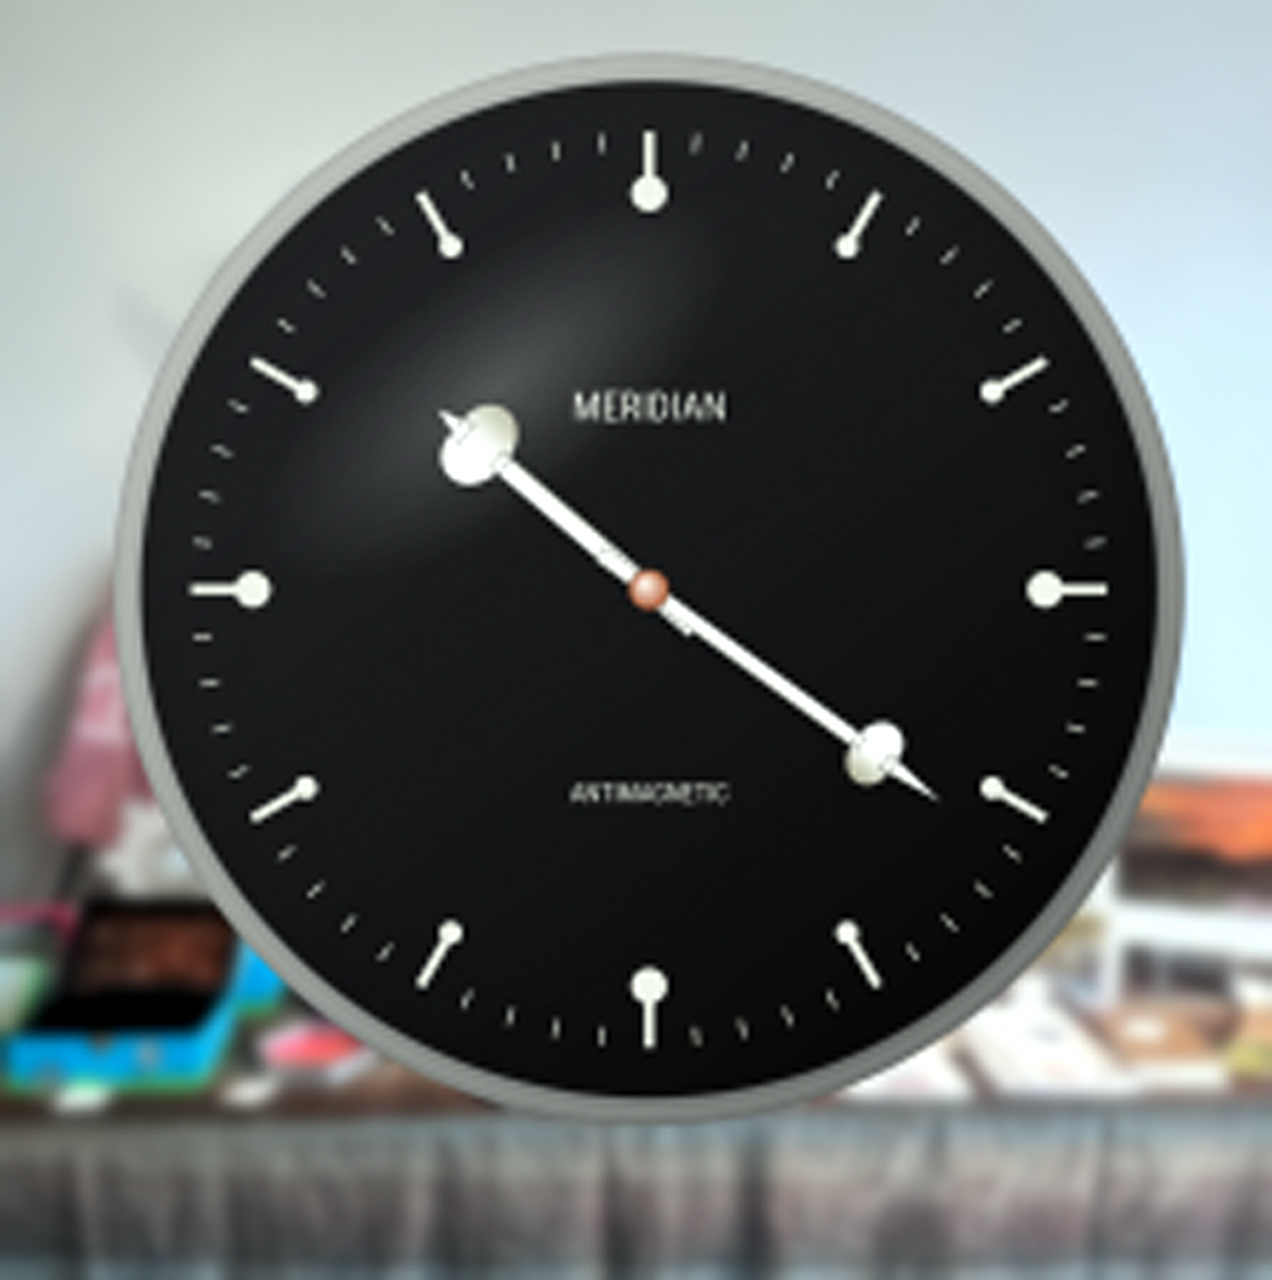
{"hour": 10, "minute": 21}
